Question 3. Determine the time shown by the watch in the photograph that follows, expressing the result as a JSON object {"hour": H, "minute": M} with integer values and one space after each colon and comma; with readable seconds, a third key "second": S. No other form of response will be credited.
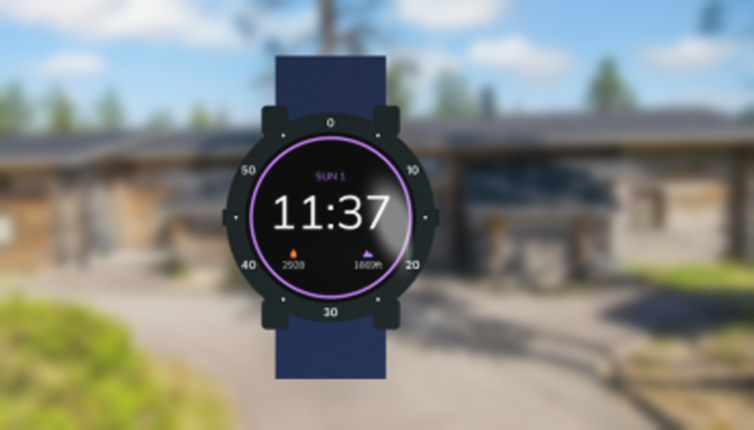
{"hour": 11, "minute": 37}
